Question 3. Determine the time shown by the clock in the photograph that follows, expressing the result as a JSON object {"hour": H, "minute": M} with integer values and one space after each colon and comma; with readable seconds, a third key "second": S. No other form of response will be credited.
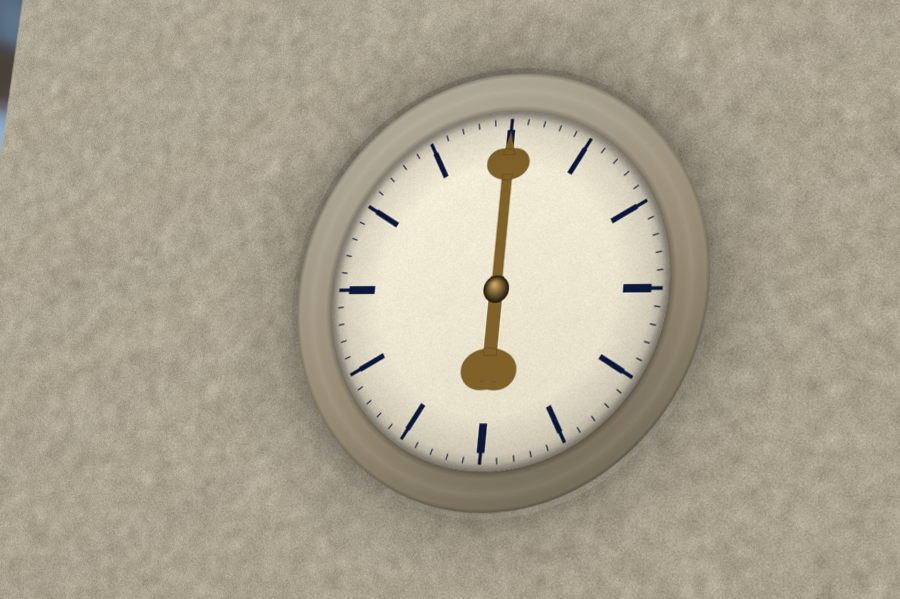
{"hour": 6, "minute": 0}
